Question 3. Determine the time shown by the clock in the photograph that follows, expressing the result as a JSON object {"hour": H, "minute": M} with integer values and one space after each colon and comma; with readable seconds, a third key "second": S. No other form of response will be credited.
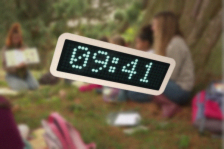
{"hour": 9, "minute": 41}
